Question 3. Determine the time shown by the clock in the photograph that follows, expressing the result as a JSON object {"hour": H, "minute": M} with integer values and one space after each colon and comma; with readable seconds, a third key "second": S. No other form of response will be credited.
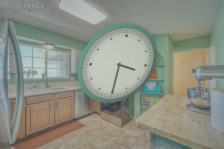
{"hour": 3, "minute": 30}
